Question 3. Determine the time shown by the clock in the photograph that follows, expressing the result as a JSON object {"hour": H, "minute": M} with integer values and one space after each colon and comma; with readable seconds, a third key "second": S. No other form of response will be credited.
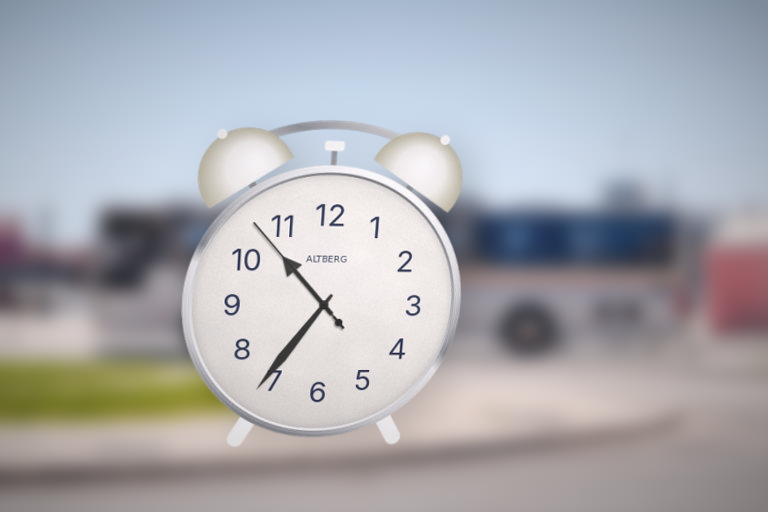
{"hour": 10, "minute": 35, "second": 53}
